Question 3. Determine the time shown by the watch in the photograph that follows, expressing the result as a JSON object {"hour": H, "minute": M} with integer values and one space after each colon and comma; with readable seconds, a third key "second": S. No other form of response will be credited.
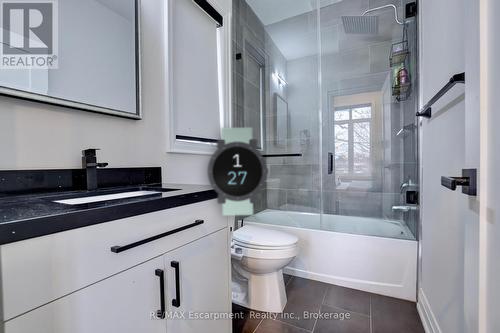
{"hour": 1, "minute": 27}
